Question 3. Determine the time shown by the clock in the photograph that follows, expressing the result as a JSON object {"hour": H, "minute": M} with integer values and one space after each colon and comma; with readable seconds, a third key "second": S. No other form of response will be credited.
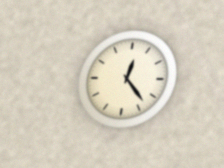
{"hour": 12, "minute": 23}
